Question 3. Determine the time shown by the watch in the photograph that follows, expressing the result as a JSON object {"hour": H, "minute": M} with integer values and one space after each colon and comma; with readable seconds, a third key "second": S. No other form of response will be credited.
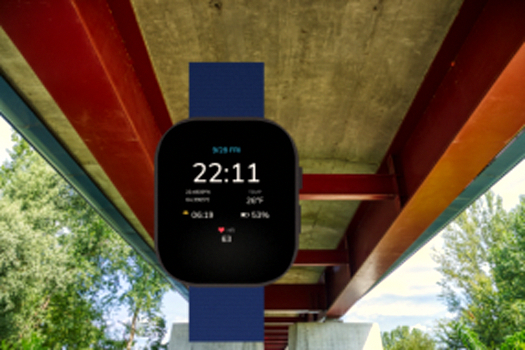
{"hour": 22, "minute": 11}
